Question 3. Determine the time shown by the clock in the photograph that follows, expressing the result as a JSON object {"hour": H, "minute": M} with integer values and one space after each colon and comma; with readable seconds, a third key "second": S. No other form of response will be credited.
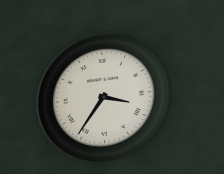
{"hour": 3, "minute": 36}
